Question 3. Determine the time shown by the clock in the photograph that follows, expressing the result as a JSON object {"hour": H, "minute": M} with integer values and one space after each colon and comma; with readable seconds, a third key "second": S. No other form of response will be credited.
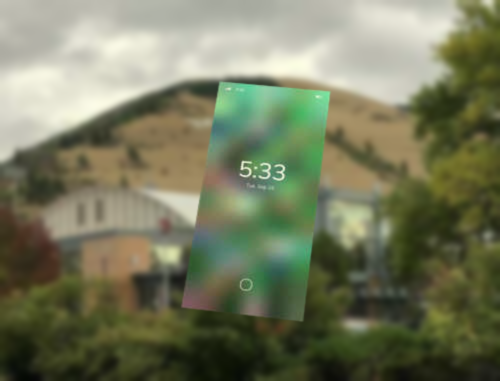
{"hour": 5, "minute": 33}
